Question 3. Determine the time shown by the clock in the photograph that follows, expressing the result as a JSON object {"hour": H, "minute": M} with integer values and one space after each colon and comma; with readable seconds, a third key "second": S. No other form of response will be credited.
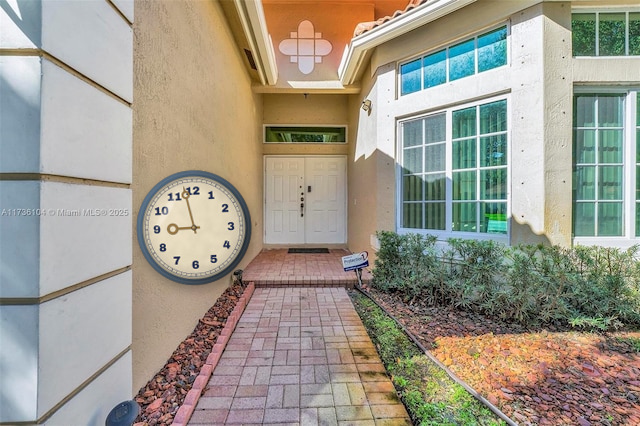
{"hour": 8, "minute": 58}
